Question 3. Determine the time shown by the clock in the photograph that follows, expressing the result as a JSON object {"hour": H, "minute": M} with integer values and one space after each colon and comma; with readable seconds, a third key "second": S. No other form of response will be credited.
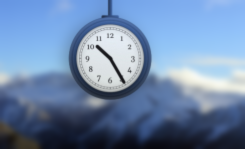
{"hour": 10, "minute": 25}
